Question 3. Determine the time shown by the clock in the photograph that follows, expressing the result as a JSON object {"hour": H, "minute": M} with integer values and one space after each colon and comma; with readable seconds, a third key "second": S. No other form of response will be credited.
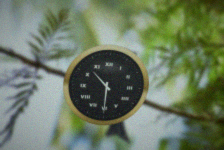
{"hour": 10, "minute": 30}
